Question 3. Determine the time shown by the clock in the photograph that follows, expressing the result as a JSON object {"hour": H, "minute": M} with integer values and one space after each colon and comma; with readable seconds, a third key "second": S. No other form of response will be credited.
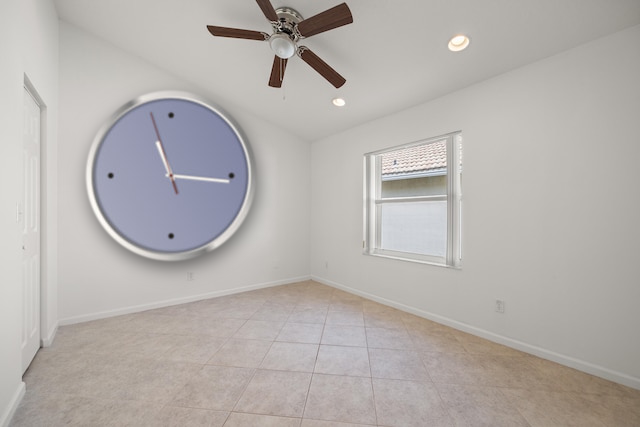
{"hour": 11, "minute": 15, "second": 57}
